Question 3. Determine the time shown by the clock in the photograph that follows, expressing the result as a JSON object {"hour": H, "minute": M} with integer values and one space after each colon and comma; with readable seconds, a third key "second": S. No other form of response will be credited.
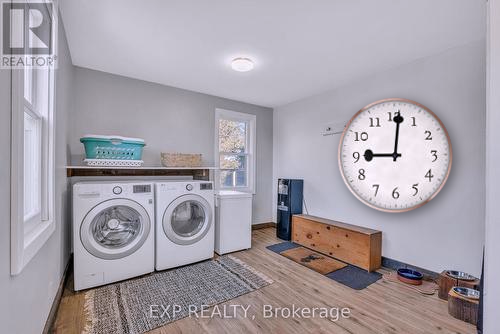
{"hour": 9, "minute": 1}
